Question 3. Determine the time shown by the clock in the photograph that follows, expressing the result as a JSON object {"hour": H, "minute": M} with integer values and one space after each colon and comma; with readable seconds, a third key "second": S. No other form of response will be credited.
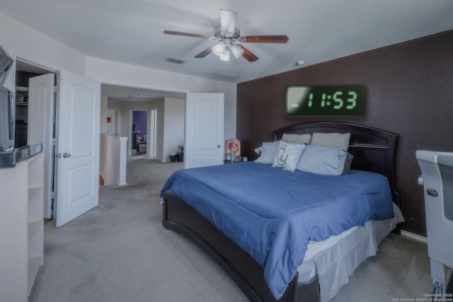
{"hour": 11, "minute": 53}
